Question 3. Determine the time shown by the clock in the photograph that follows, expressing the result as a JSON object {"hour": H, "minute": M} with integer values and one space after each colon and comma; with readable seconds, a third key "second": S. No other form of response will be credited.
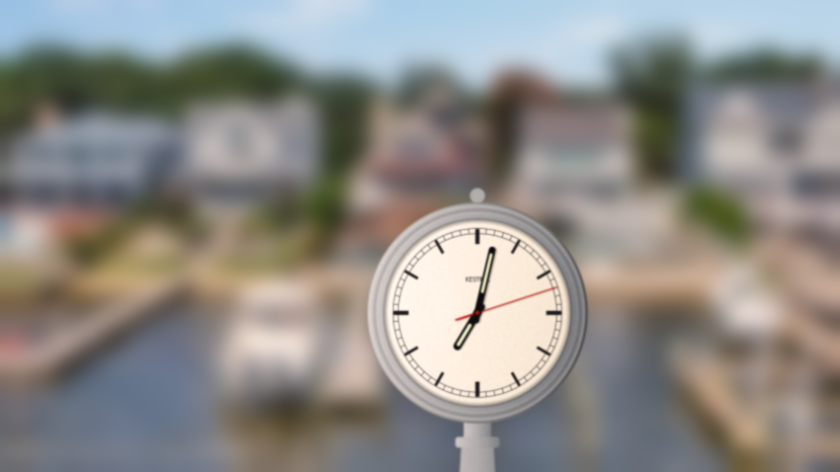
{"hour": 7, "minute": 2, "second": 12}
